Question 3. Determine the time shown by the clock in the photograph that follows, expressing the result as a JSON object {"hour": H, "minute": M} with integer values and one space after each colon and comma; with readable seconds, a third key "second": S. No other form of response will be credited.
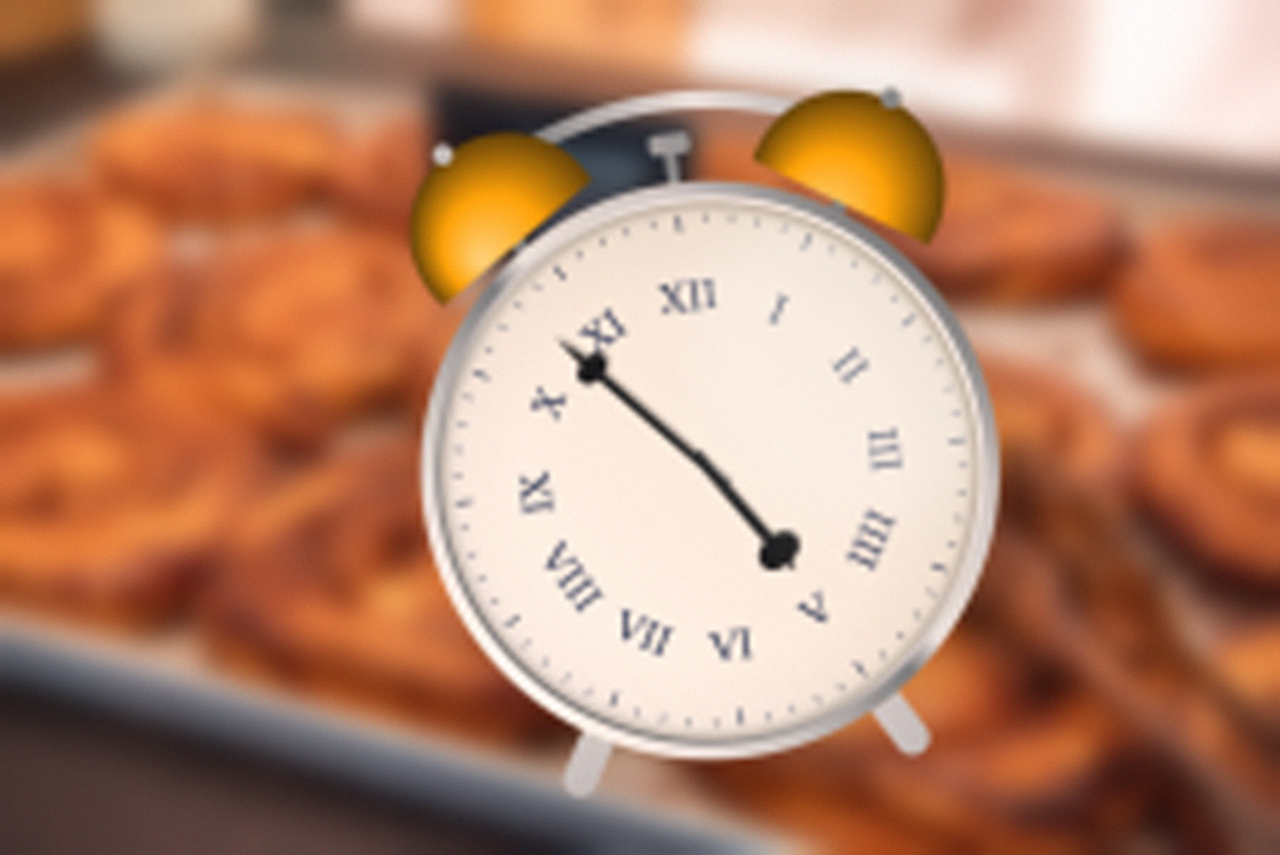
{"hour": 4, "minute": 53}
